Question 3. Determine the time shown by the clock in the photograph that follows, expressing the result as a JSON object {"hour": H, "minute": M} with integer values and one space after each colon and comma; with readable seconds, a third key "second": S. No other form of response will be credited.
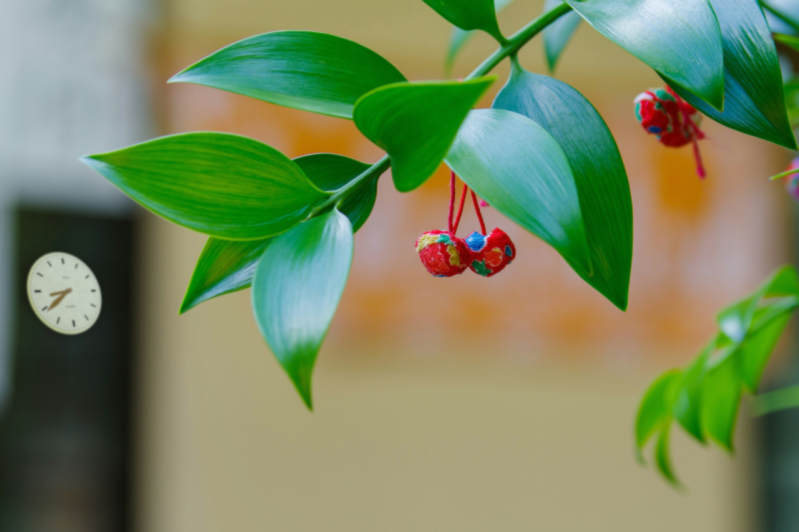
{"hour": 8, "minute": 39}
